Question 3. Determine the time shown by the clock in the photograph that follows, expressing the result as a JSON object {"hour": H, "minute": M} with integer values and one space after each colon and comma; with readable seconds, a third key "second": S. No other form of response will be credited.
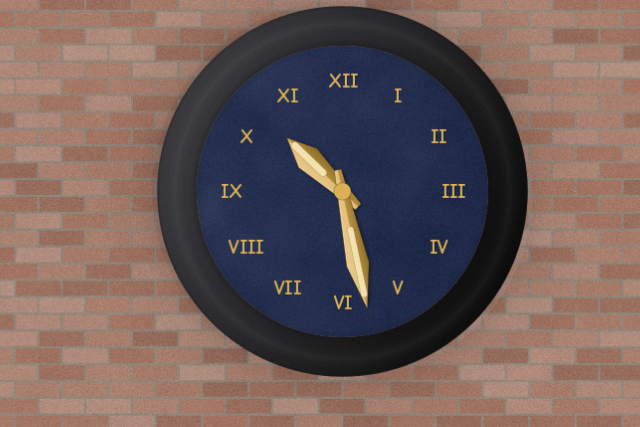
{"hour": 10, "minute": 28}
